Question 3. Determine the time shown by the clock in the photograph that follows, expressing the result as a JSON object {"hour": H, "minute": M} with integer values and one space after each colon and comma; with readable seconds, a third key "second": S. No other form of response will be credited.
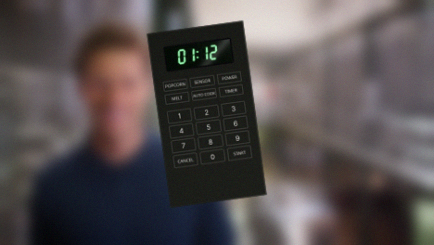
{"hour": 1, "minute": 12}
